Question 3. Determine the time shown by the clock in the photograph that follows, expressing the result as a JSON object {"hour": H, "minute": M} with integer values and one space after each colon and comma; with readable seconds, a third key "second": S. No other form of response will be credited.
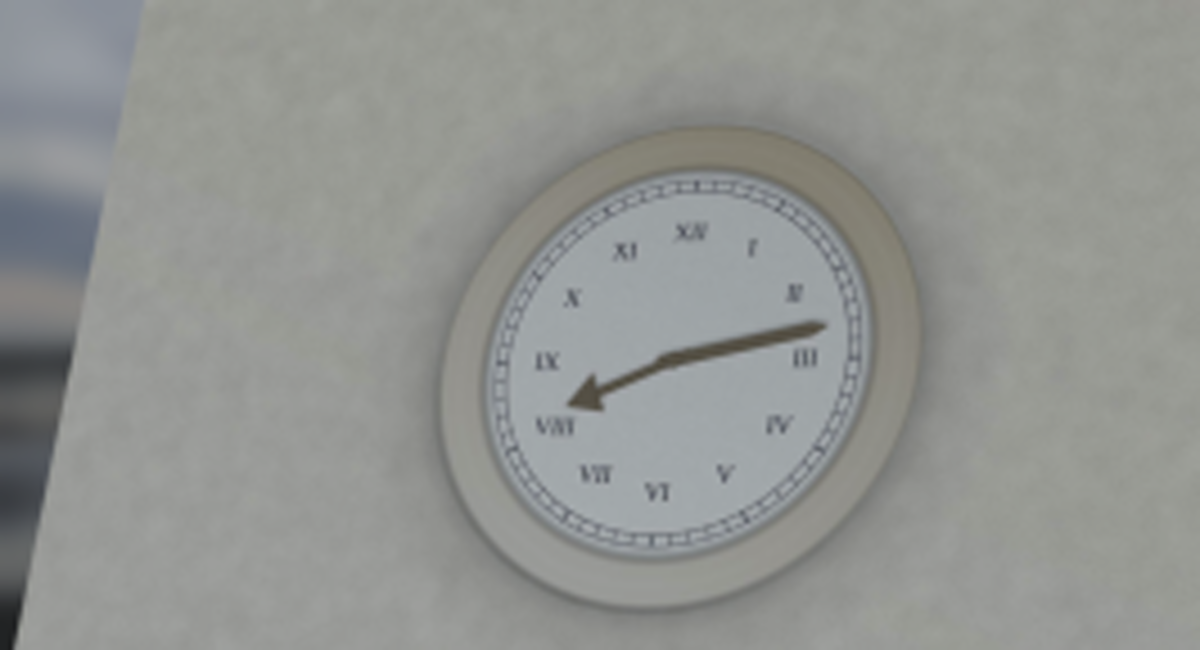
{"hour": 8, "minute": 13}
